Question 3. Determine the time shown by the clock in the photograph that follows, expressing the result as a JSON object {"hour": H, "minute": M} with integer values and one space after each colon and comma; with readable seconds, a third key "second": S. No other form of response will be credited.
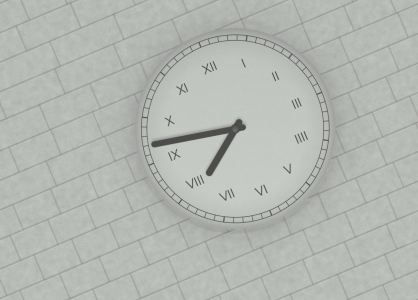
{"hour": 7, "minute": 47}
